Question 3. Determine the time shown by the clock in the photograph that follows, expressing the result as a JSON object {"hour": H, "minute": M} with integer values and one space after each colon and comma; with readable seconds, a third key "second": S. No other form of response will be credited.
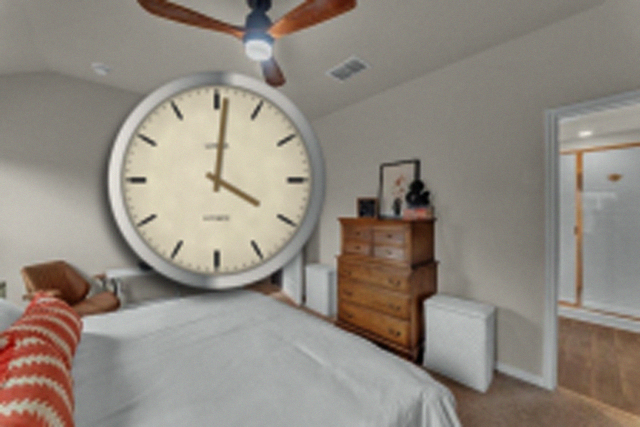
{"hour": 4, "minute": 1}
